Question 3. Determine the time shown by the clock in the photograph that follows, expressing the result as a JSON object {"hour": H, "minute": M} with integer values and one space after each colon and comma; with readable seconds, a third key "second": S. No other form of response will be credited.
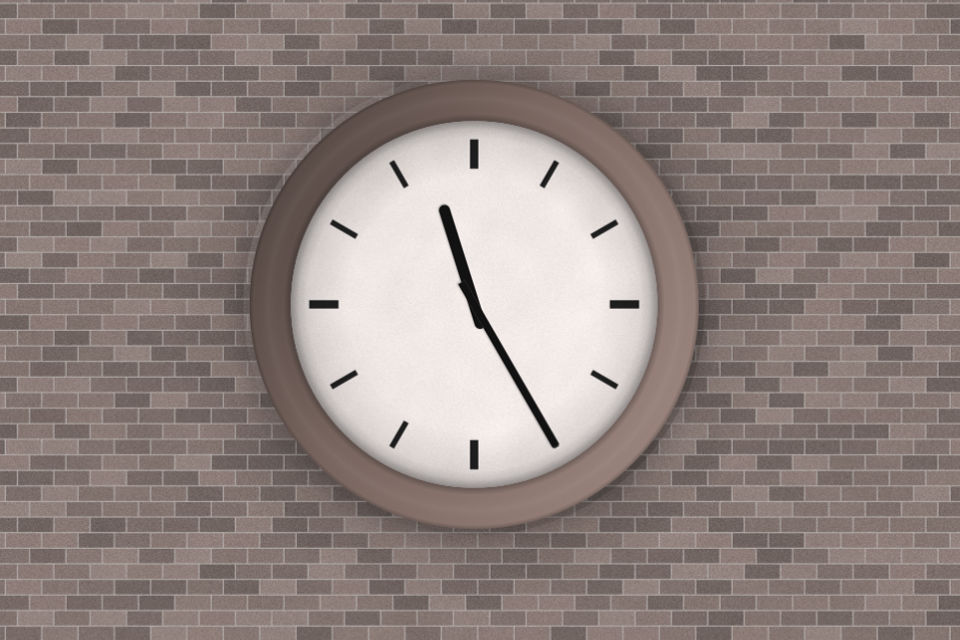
{"hour": 11, "minute": 25}
